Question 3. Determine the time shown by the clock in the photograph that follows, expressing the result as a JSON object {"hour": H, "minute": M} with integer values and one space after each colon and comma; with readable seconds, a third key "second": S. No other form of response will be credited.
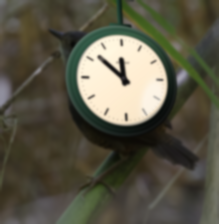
{"hour": 11, "minute": 52}
